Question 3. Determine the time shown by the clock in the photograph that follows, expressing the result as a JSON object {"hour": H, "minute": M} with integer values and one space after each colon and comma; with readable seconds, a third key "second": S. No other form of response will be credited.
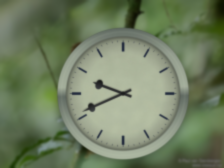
{"hour": 9, "minute": 41}
